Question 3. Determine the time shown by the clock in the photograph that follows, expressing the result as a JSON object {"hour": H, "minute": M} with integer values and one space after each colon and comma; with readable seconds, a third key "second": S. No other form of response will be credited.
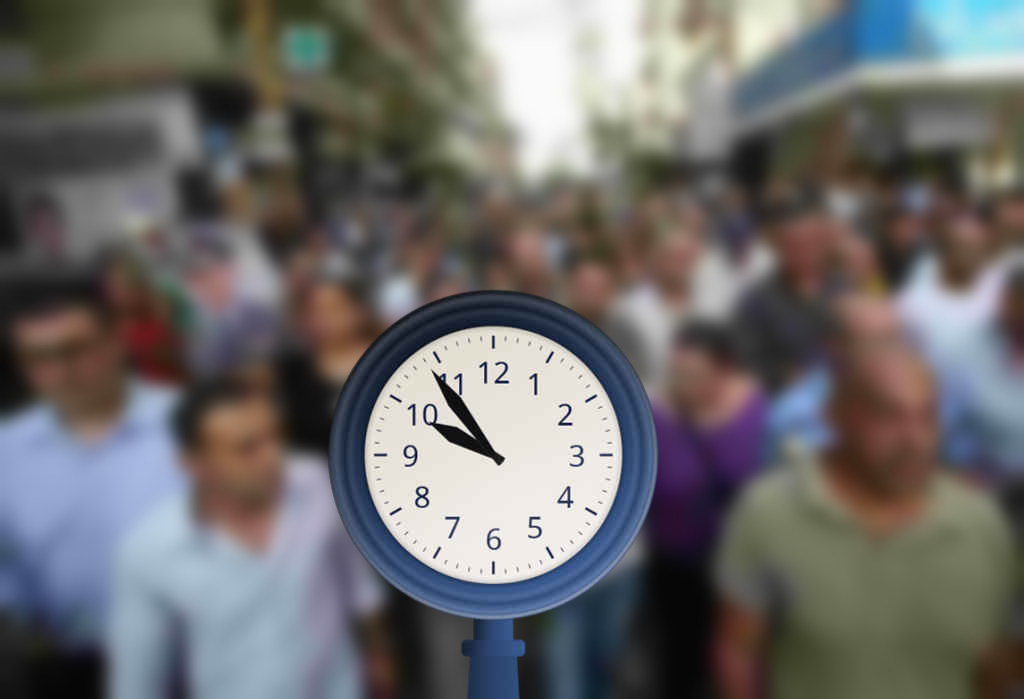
{"hour": 9, "minute": 54}
